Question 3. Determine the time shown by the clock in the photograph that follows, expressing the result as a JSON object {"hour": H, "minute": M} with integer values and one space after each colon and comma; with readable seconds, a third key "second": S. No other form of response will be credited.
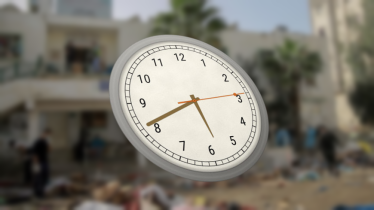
{"hour": 5, "minute": 41, "second": 14}
